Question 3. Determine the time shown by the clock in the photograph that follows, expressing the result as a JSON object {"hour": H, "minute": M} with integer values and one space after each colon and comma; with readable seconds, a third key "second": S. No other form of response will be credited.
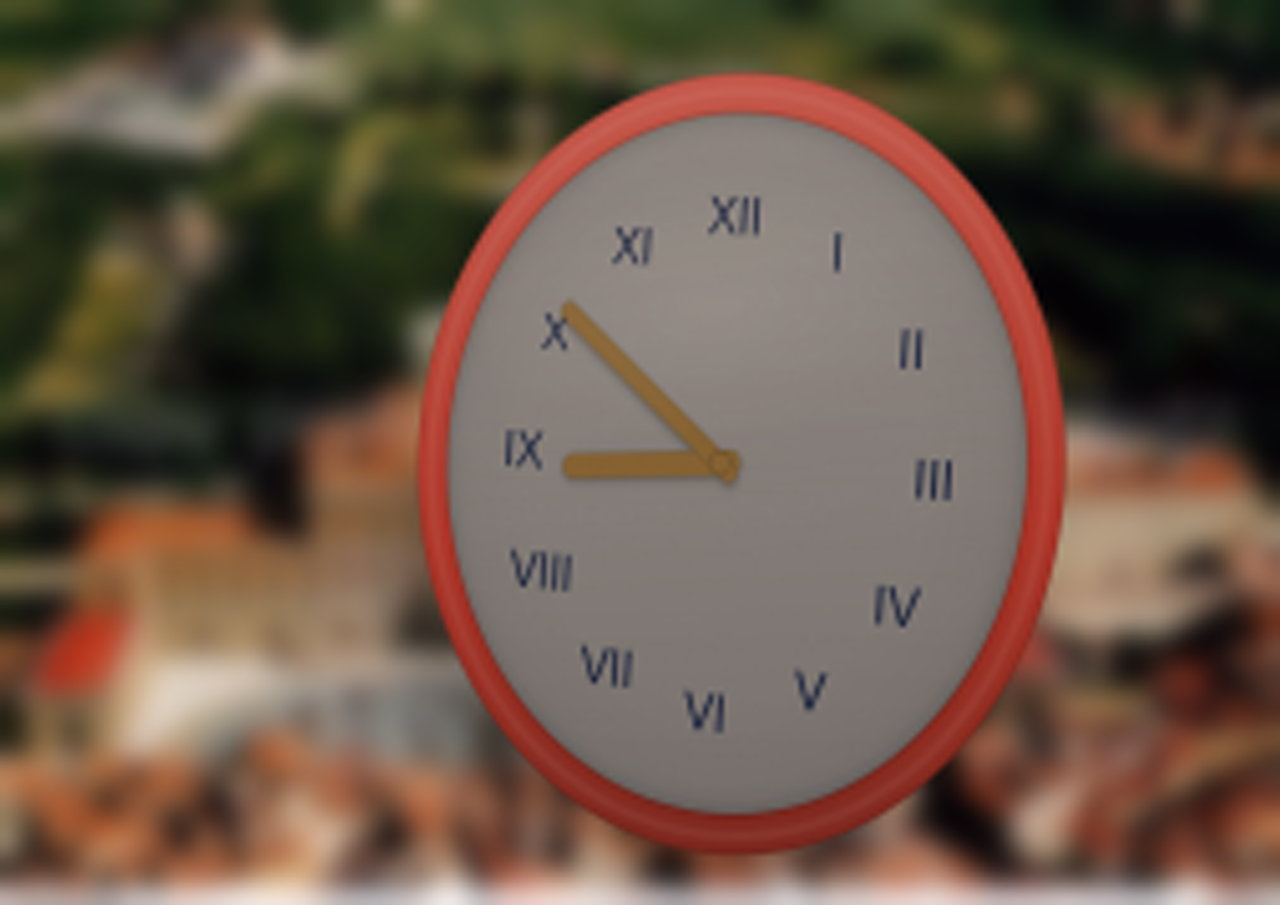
{"hour": 8, "minute": 51}
